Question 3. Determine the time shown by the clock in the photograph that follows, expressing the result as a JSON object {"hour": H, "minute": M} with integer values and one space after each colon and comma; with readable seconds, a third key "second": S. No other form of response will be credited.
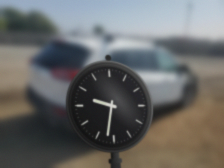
{"hour": 9, "minute": 32}
